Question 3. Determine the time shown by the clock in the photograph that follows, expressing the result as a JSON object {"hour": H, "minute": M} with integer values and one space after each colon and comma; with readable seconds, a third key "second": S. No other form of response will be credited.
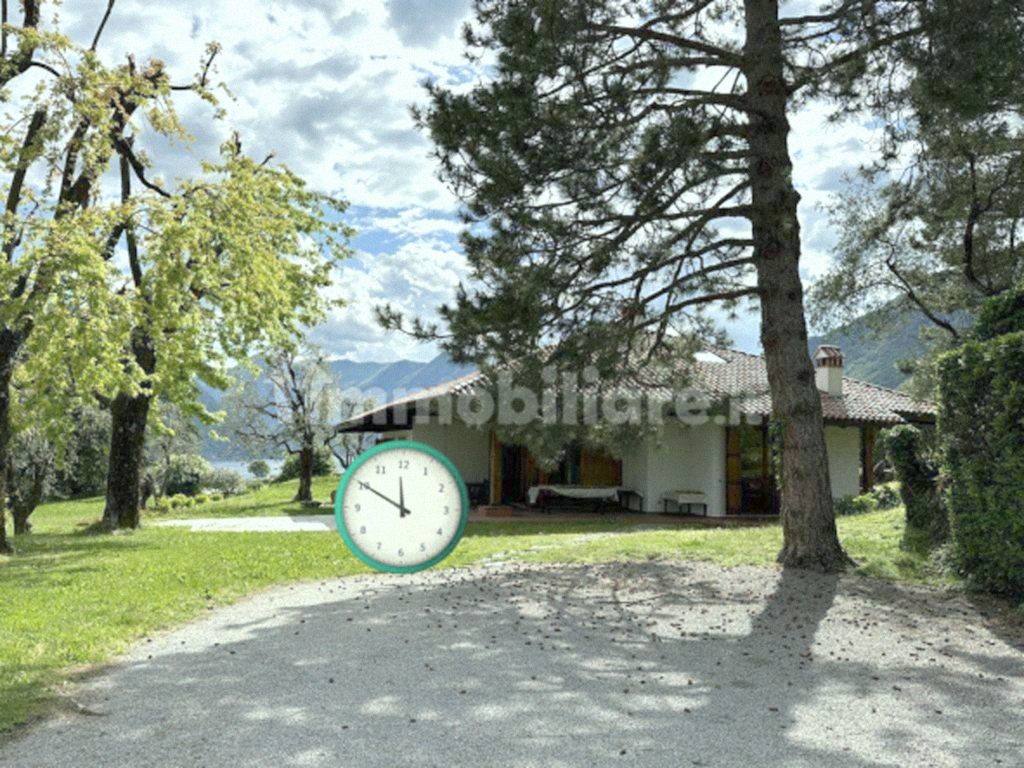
{"hour": 11, "minute": 50}
